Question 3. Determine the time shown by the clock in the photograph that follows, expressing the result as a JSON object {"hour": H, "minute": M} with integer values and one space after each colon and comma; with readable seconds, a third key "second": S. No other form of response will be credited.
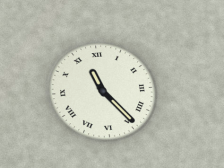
{"hour": 11, "minute": 24}
